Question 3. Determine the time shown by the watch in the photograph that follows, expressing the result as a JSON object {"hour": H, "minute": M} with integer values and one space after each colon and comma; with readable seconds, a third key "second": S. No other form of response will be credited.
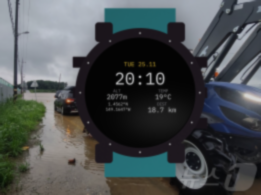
{"hour": 20, "minute": 10}
